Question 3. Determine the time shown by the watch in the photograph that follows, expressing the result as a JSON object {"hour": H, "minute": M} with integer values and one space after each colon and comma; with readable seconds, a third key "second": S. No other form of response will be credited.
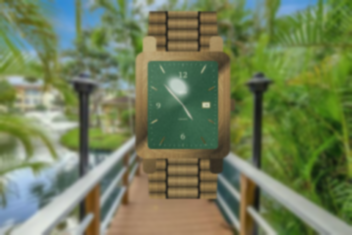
{"hour": 4, "minute": 53}
